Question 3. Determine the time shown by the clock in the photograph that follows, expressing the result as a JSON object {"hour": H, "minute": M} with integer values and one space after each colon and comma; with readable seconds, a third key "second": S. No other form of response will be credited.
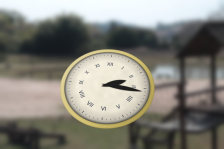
{"hour": 2, "minute": 16}
